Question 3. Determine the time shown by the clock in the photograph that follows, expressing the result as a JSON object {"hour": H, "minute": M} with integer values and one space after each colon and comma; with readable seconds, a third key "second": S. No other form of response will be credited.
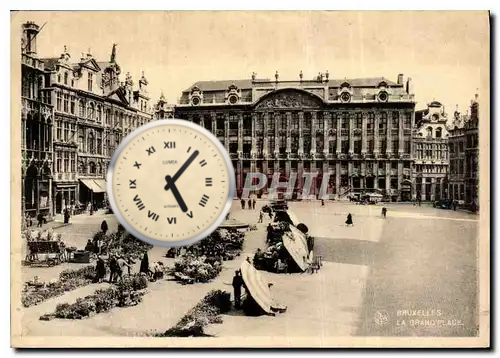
{"hour": 5, "minute": 7}
